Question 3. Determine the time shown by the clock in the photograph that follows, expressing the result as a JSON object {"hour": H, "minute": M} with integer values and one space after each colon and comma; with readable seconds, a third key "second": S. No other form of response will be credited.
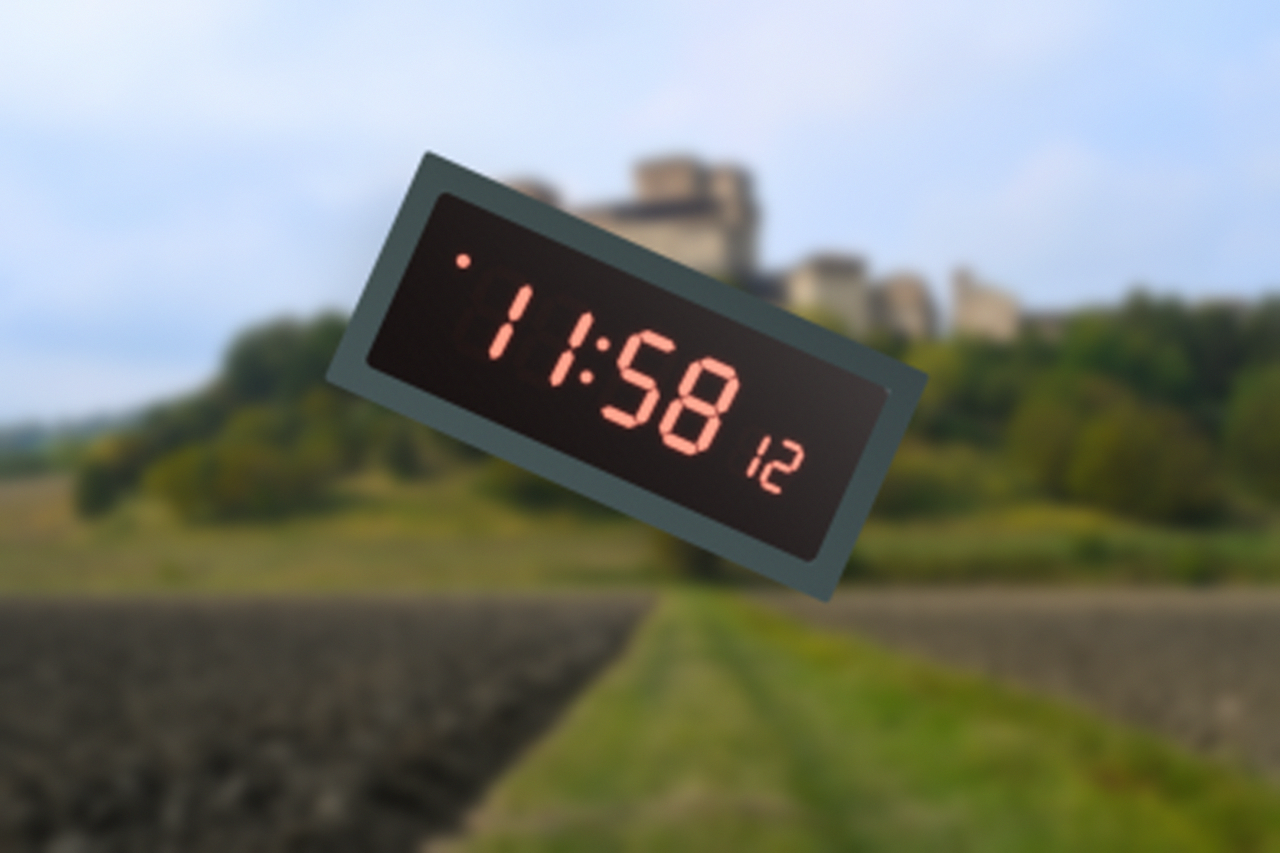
{"hour": 11, "minute": 58, "second": 12}
